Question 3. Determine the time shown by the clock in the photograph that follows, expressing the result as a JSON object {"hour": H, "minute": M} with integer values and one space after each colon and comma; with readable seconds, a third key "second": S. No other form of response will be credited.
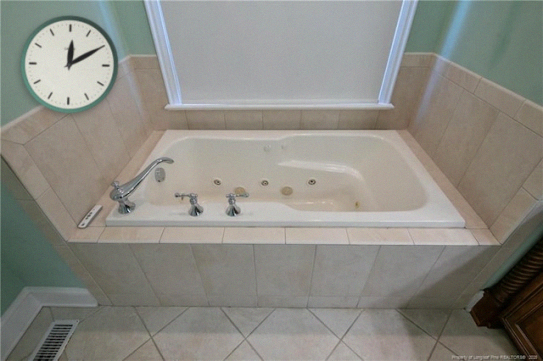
{"hour": 12, "minute": 10}
